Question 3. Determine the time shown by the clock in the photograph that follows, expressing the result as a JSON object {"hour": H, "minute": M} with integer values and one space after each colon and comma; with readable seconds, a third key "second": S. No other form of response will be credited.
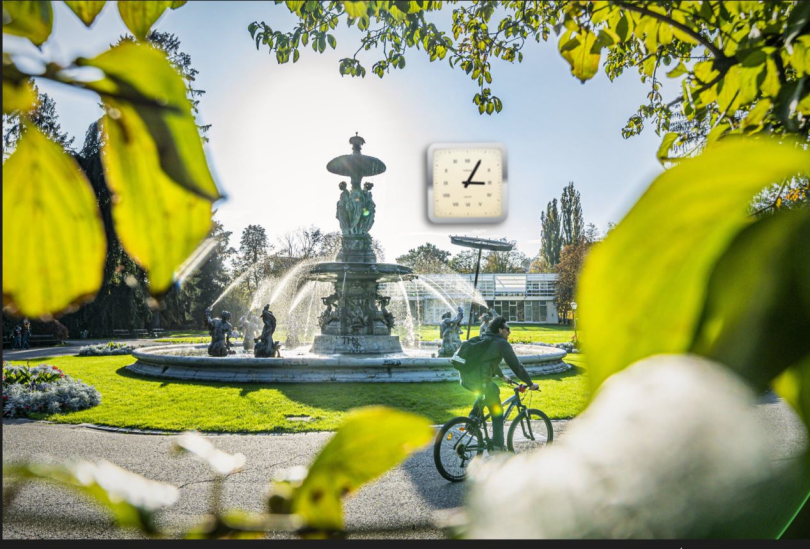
{"hour": 3, "minute": 5}
